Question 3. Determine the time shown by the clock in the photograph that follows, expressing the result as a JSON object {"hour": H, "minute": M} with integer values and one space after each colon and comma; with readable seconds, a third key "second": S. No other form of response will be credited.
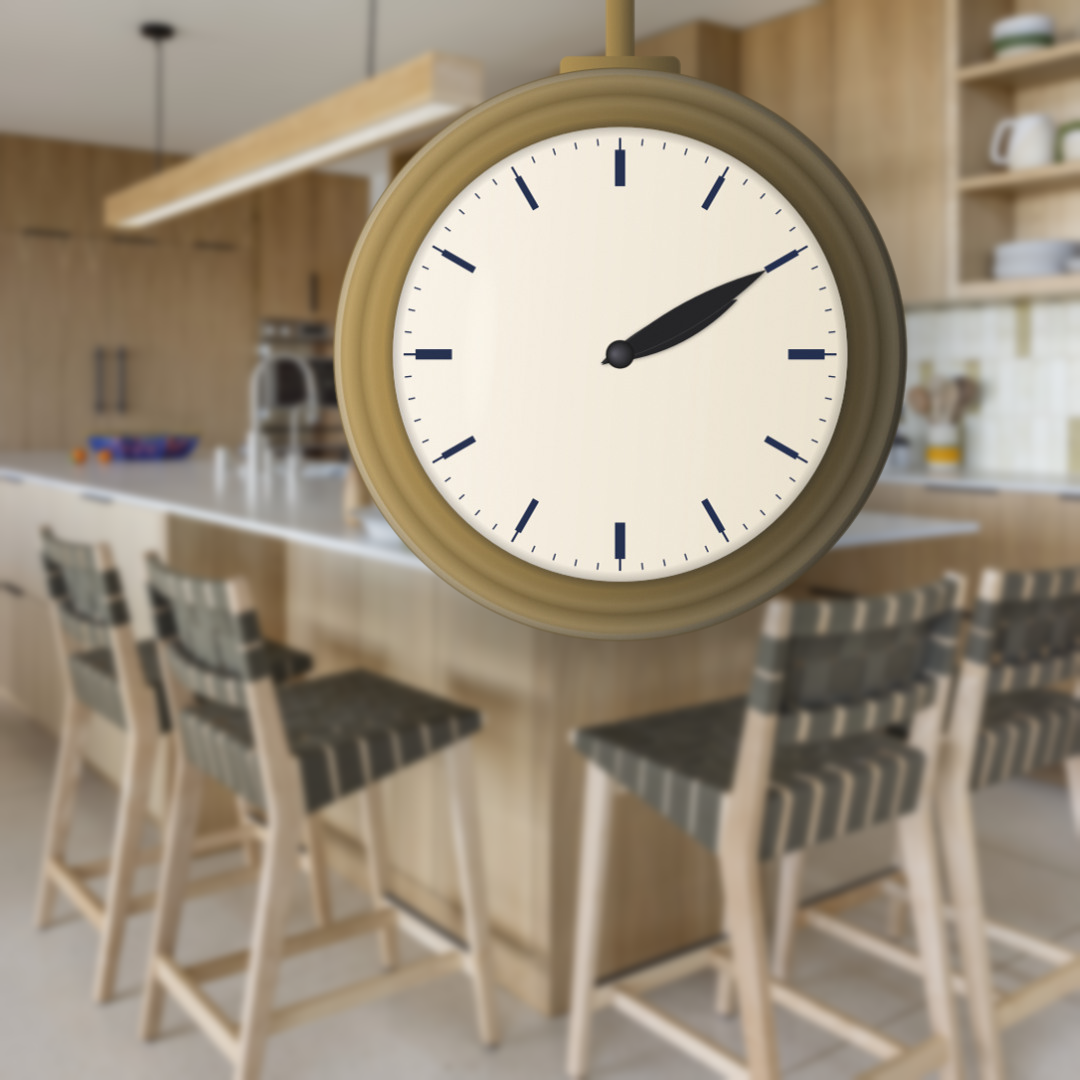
{"hour": 2, "minute": 10}
